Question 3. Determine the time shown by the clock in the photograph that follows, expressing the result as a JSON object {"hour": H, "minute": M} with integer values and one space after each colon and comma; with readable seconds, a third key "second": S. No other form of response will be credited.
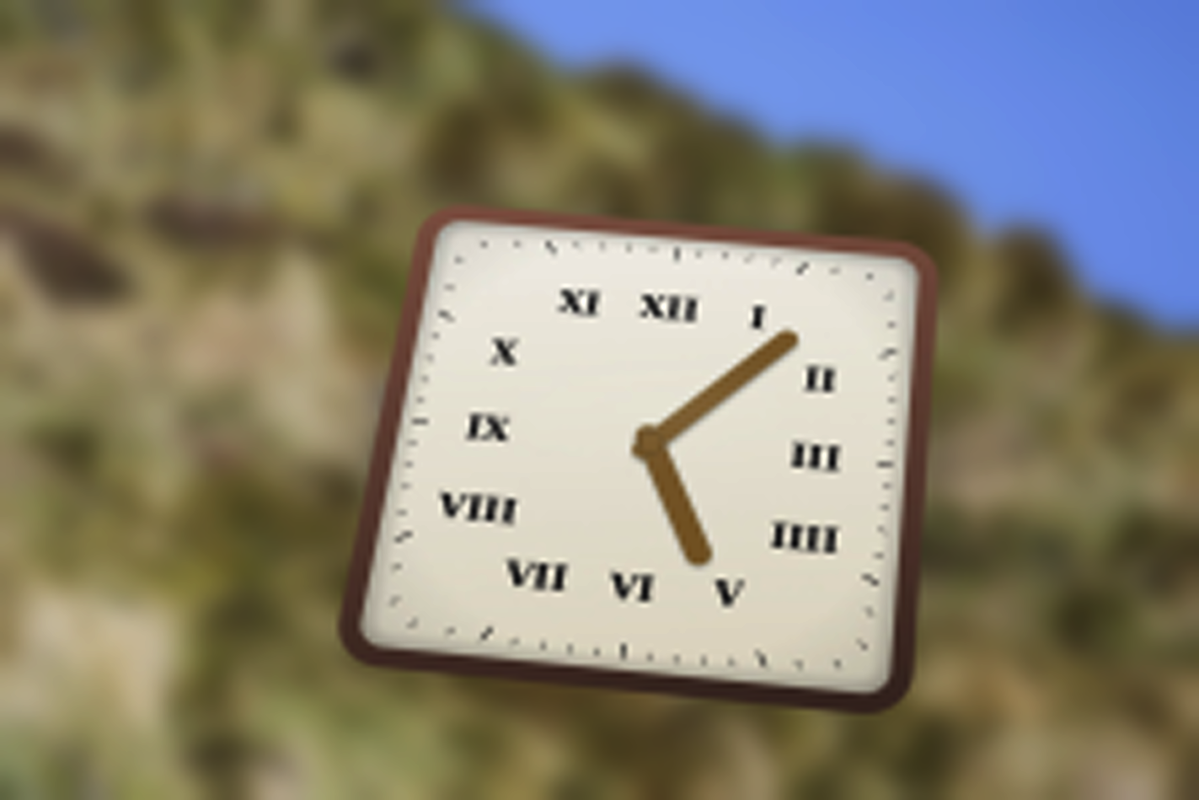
{"hour": 5, "minute": 7}
